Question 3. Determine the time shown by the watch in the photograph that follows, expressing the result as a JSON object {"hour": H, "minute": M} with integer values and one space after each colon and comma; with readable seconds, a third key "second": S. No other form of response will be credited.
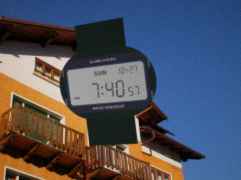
{"hour": 7, "minute": 40, "second": 57}
